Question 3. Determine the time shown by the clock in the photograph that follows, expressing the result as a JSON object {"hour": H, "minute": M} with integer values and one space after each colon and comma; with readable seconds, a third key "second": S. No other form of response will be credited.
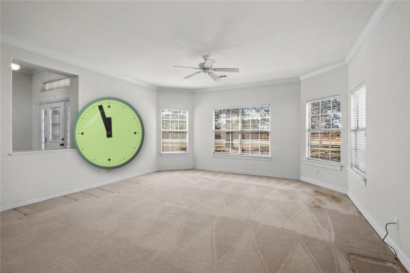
{"hour": 11, "minute": 57}
